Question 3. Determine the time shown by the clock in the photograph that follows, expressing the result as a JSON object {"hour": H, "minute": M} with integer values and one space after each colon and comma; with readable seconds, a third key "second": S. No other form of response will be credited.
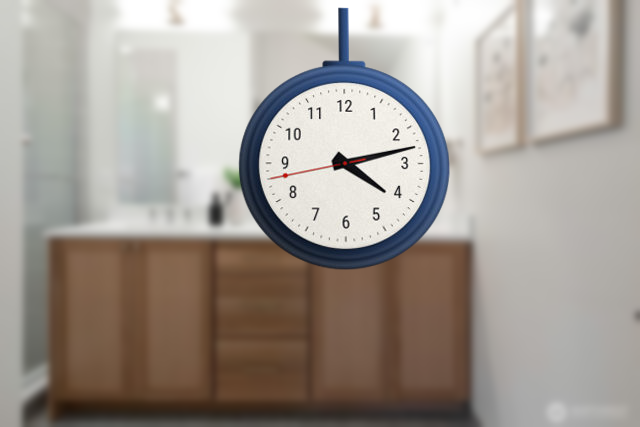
{"hour": 4, "minute": 12, "second": 43}
